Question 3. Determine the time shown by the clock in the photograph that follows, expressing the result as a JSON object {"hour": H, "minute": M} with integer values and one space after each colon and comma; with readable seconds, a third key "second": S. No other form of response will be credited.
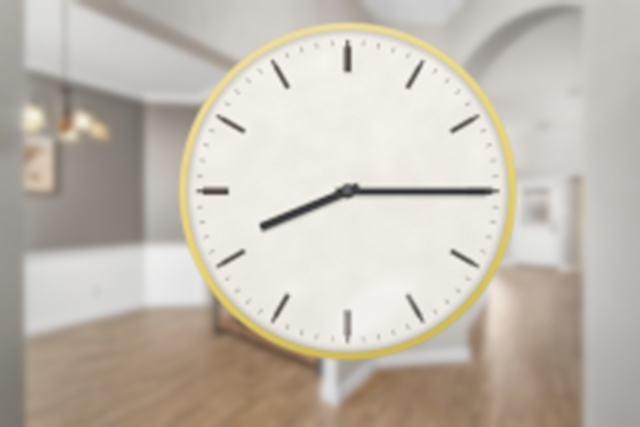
{"hour": 8, "minute": 15}
